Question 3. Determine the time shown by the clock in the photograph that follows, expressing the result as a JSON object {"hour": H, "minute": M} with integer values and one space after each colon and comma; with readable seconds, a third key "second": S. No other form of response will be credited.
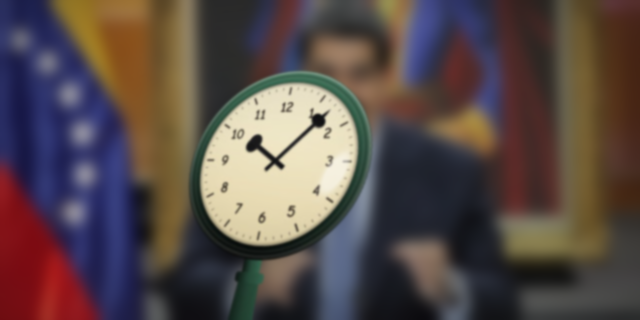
{"hour": 10, "minute": 7}
